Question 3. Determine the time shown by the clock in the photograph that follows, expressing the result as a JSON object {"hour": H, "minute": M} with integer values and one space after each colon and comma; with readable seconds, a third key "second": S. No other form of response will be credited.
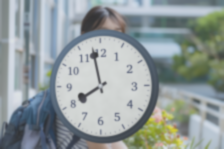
{"hour": 7, "minute": 58}
